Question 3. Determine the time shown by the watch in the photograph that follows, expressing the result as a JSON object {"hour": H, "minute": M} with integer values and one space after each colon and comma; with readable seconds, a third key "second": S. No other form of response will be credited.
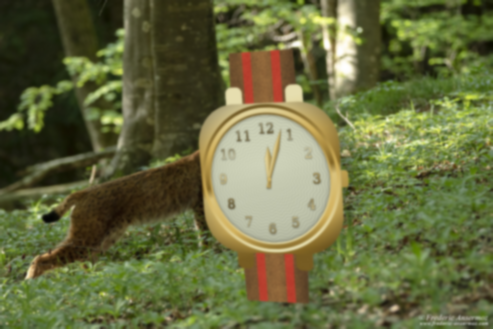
{"hour": 12, "minute": 3}
